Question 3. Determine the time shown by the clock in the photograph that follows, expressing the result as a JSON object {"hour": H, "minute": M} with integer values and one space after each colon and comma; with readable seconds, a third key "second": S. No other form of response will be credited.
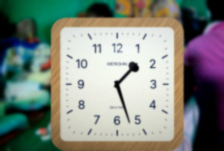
{"hour": 1, "minute": 27}
